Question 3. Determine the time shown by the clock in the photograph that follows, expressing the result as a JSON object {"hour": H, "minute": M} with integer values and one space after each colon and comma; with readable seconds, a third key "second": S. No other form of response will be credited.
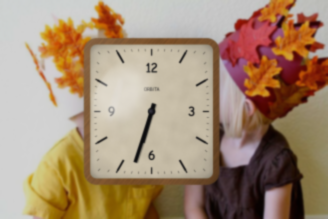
{"hour": 6, "minute": 33}
